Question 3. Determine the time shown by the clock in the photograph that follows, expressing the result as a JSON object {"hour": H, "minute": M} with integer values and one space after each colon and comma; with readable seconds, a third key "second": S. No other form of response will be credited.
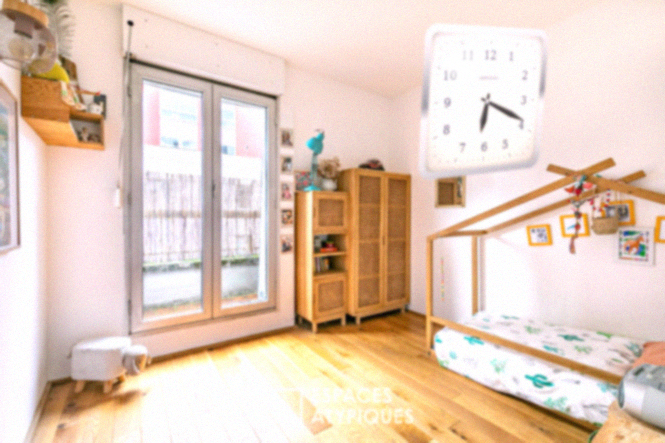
{"hour": 6, "minute": 19}
